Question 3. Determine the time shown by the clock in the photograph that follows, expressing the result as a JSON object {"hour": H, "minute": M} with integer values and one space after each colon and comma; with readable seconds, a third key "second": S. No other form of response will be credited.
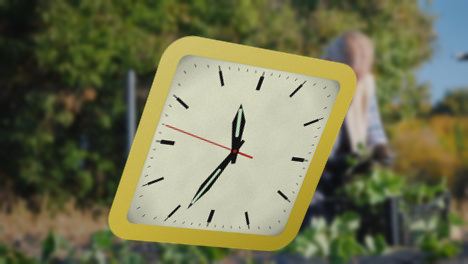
{"hour": 11, "minute": 33, "second": 47}
